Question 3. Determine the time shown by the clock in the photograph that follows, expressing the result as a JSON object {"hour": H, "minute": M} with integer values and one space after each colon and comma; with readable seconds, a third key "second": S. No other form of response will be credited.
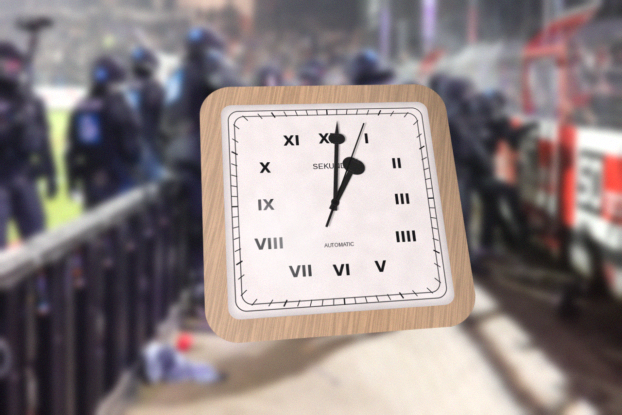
{"hour": 1, "minute": 1, "second": 4}
